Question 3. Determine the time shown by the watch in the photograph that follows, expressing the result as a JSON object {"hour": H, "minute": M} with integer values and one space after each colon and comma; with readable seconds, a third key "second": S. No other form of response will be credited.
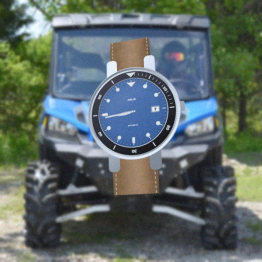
{"hour": 8, "minute": 44}
